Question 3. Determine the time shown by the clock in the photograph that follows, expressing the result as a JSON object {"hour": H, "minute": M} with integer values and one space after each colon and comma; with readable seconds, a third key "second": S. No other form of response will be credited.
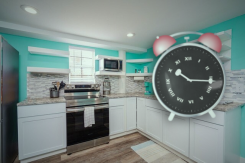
{"hour": 10, "minute": 16}
